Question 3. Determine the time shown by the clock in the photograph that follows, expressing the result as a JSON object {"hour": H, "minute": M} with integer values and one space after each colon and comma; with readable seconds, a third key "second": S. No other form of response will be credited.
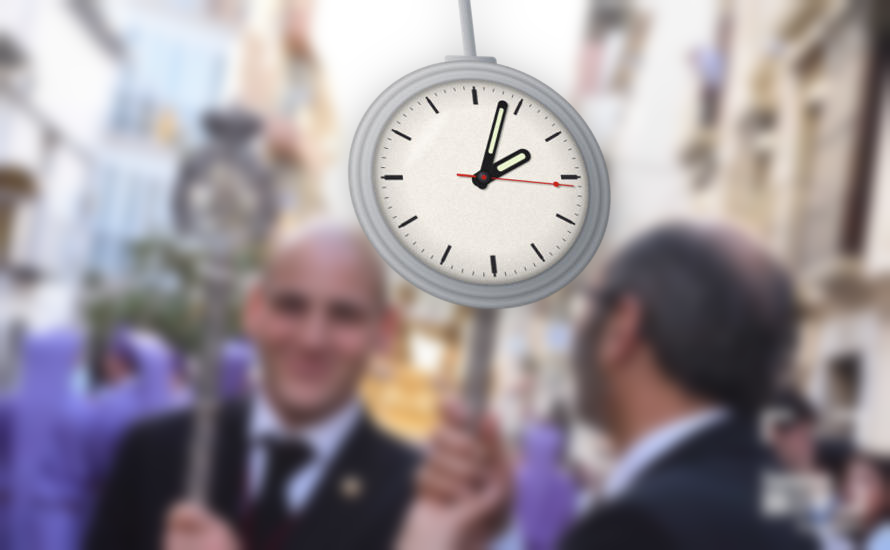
{"hour": 2, "minute": 3, "second": 16}
